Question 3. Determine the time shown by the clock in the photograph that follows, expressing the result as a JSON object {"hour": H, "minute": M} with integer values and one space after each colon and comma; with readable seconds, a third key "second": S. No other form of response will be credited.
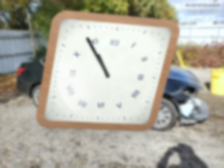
{"hour": 10, "minute": 54}
